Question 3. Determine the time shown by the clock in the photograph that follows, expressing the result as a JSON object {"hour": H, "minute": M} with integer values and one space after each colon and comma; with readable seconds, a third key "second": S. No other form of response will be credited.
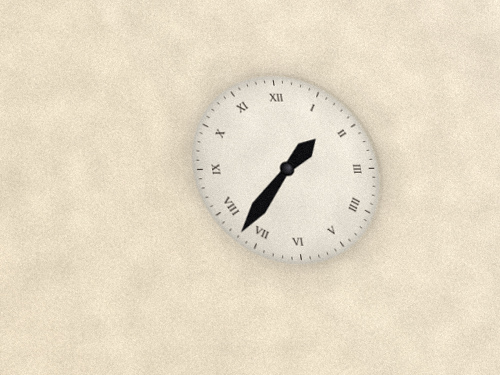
{"hour": 1, "minute": 37}
